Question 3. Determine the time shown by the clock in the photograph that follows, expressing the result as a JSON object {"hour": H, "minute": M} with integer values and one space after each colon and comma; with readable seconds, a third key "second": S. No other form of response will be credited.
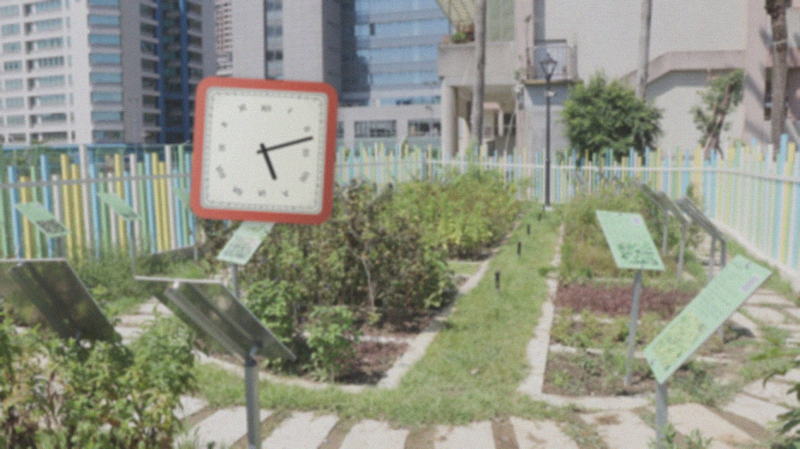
{"hour": 5, "minute": 12}
